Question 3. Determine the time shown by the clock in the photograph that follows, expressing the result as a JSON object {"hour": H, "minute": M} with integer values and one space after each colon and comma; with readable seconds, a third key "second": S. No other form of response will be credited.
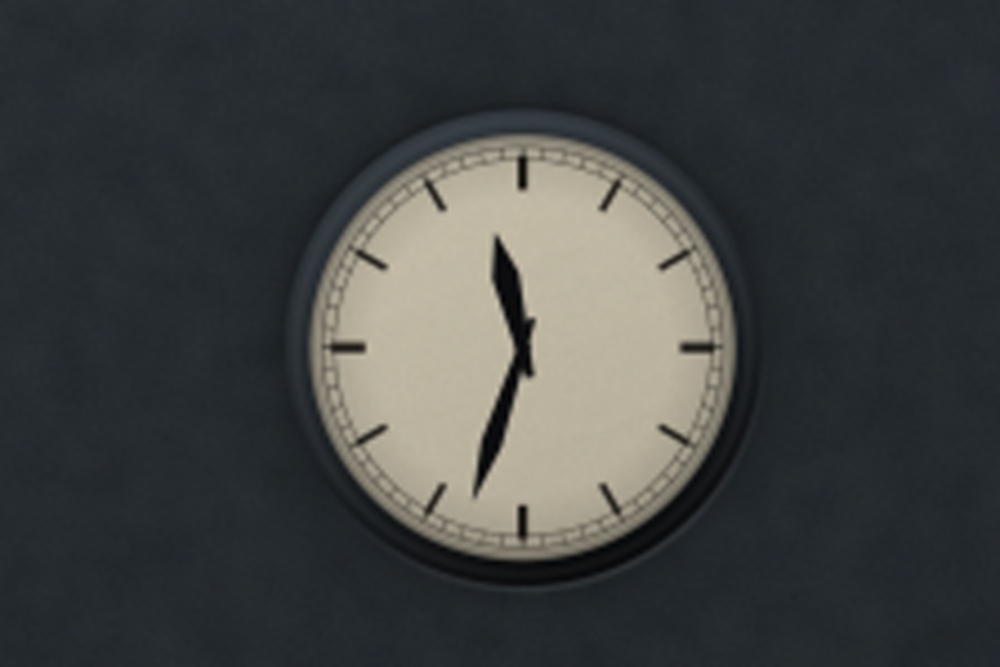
{"hour": 11, "minute": 33}
